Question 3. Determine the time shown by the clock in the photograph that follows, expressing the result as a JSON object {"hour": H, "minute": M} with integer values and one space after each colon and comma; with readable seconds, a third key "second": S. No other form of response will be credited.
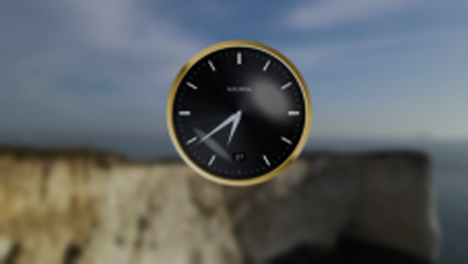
{"hour": 6, "minute": 39}
